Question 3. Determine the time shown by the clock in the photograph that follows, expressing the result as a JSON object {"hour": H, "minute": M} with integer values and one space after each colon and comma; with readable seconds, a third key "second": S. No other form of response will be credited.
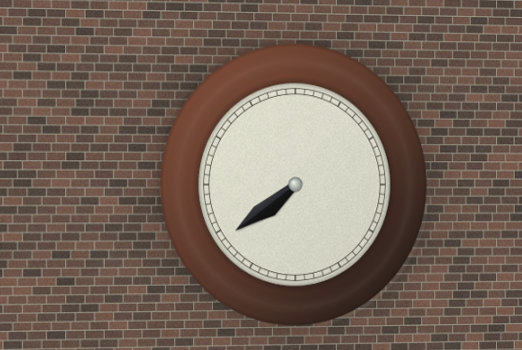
{"hour": 7, "minute": 39}
